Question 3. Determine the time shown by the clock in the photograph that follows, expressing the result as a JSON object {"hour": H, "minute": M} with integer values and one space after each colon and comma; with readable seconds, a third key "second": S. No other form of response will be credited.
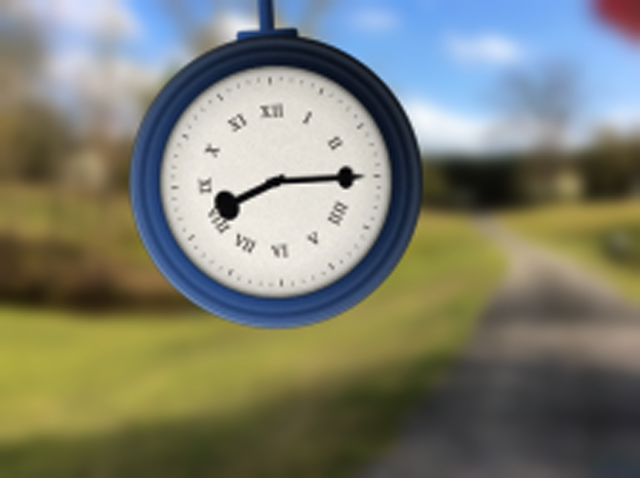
{"hour": 8, "minute": 15}
